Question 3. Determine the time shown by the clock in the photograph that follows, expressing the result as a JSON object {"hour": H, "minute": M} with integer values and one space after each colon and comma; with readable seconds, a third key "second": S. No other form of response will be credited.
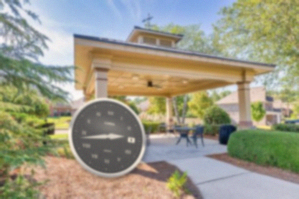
{"hour": 2, "minute": 43}
